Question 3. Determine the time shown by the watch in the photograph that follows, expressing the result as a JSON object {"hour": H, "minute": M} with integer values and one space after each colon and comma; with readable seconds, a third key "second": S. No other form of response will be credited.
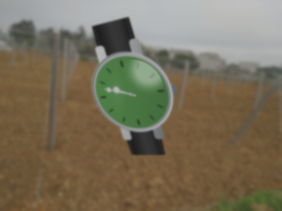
{"hour": 9, "minute": 48}
